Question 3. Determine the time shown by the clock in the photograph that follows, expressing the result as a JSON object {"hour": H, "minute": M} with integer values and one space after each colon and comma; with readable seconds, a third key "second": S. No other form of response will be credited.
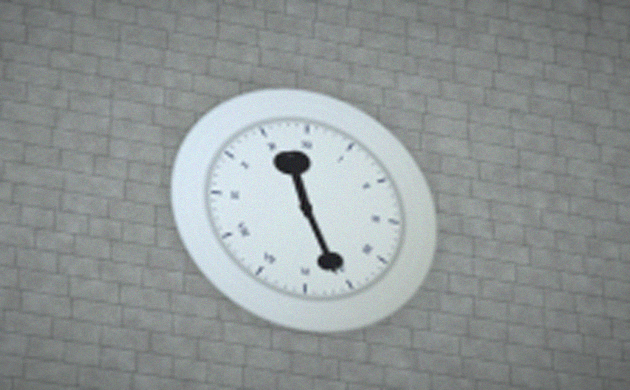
{"hour": 11, "minute": 26}
